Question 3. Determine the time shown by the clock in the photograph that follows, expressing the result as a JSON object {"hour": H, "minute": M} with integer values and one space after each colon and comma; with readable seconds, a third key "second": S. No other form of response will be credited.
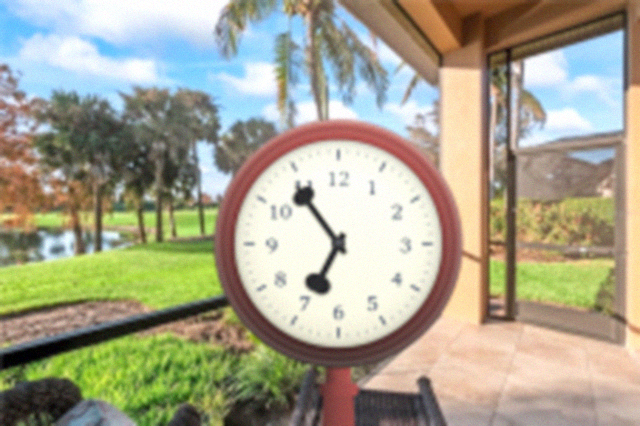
{"hour": 6, "minute": 54}
